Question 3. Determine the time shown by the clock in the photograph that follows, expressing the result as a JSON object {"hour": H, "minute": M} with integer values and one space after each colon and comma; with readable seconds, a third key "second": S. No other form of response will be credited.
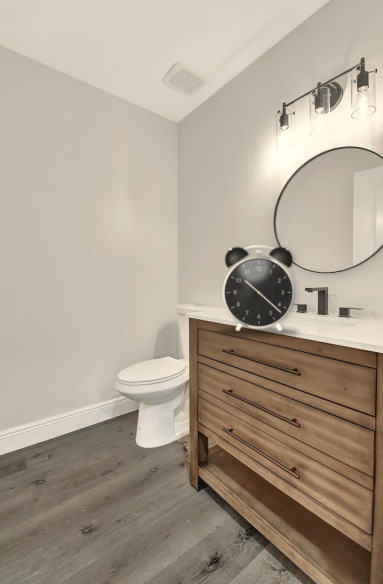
{"hour": 10, "minute": 22}
